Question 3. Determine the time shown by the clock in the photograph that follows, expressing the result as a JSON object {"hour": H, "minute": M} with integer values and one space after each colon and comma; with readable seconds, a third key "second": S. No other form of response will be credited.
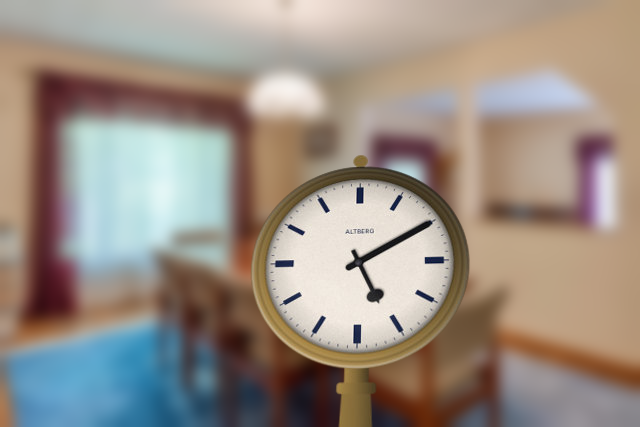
{"hour": 5, "minute": 10}
